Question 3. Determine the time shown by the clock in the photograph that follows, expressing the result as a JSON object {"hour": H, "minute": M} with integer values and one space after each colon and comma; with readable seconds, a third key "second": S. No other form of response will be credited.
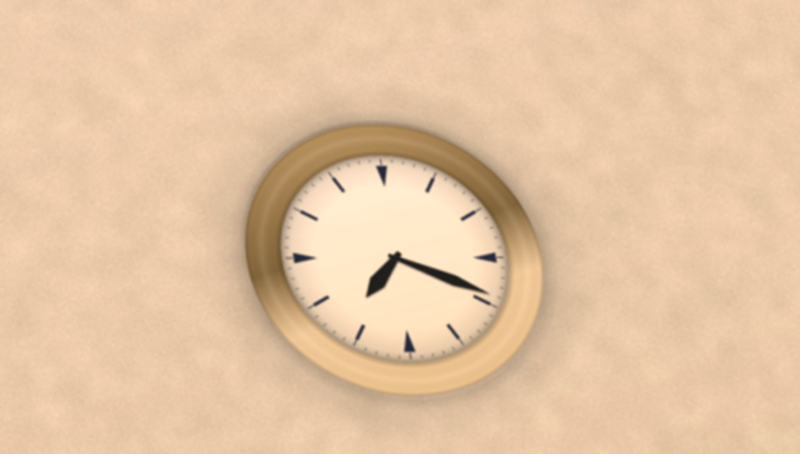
{"hour": 7, "minute": 19}
